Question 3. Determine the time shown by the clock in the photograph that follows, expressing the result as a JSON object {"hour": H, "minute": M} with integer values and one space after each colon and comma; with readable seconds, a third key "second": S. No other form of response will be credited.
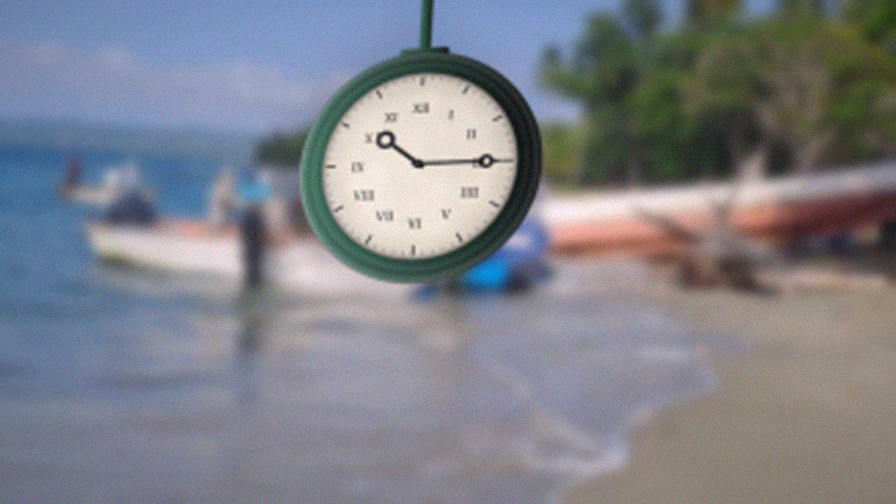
{"hour": 10, "minute": 15}
